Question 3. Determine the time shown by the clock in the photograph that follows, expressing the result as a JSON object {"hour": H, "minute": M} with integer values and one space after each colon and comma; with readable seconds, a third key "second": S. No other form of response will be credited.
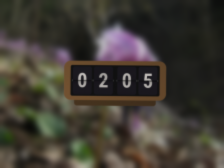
{"hour": 2, "minute": 5}
